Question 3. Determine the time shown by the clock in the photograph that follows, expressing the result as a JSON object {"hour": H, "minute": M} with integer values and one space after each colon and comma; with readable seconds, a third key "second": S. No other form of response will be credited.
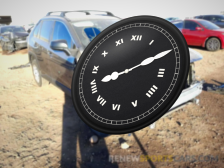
{"hour": 8, "minute": 10}
